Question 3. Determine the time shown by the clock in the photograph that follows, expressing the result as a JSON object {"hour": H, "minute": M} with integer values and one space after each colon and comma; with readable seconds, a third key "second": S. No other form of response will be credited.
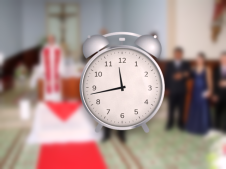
{"hour": 11, "minute": 43}
